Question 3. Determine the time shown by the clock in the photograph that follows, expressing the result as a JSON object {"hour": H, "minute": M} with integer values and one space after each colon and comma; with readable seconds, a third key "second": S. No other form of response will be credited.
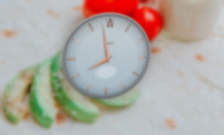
{"hour": 7, "minute": 58}
